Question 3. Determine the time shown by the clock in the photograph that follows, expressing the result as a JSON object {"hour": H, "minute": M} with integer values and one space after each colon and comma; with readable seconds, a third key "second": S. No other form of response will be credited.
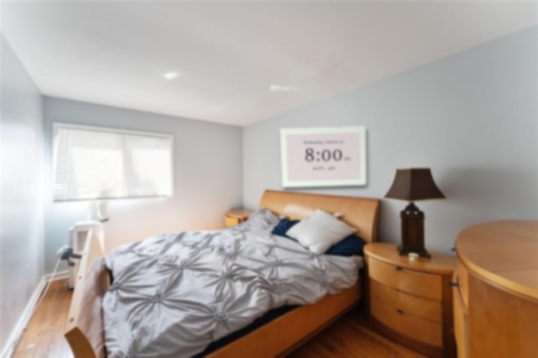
{"hour": 8, "minute": 0}
